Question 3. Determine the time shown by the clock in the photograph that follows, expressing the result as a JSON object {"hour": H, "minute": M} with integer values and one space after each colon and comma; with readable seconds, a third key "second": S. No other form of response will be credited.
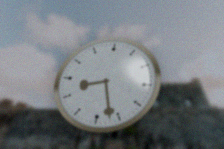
{"hour": 8, "minute": 27}
